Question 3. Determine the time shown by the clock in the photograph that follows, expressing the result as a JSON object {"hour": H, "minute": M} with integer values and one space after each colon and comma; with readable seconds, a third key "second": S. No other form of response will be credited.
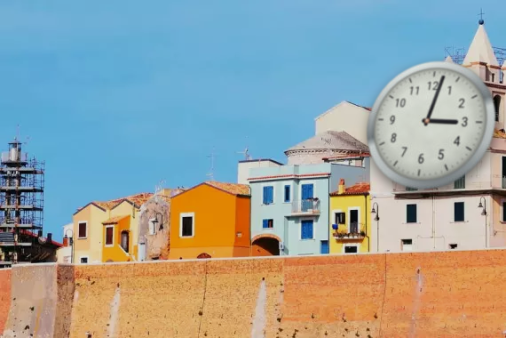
{"hour": 3, "minute": 2}
